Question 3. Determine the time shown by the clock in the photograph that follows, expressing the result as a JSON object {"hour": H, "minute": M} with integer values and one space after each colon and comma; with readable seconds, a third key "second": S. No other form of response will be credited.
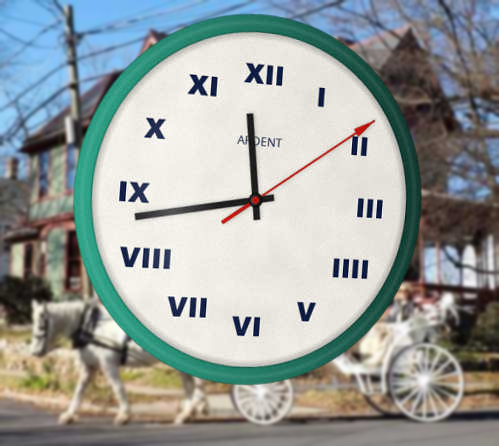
{"hour": 11, "minute": 43, "second": 9}
